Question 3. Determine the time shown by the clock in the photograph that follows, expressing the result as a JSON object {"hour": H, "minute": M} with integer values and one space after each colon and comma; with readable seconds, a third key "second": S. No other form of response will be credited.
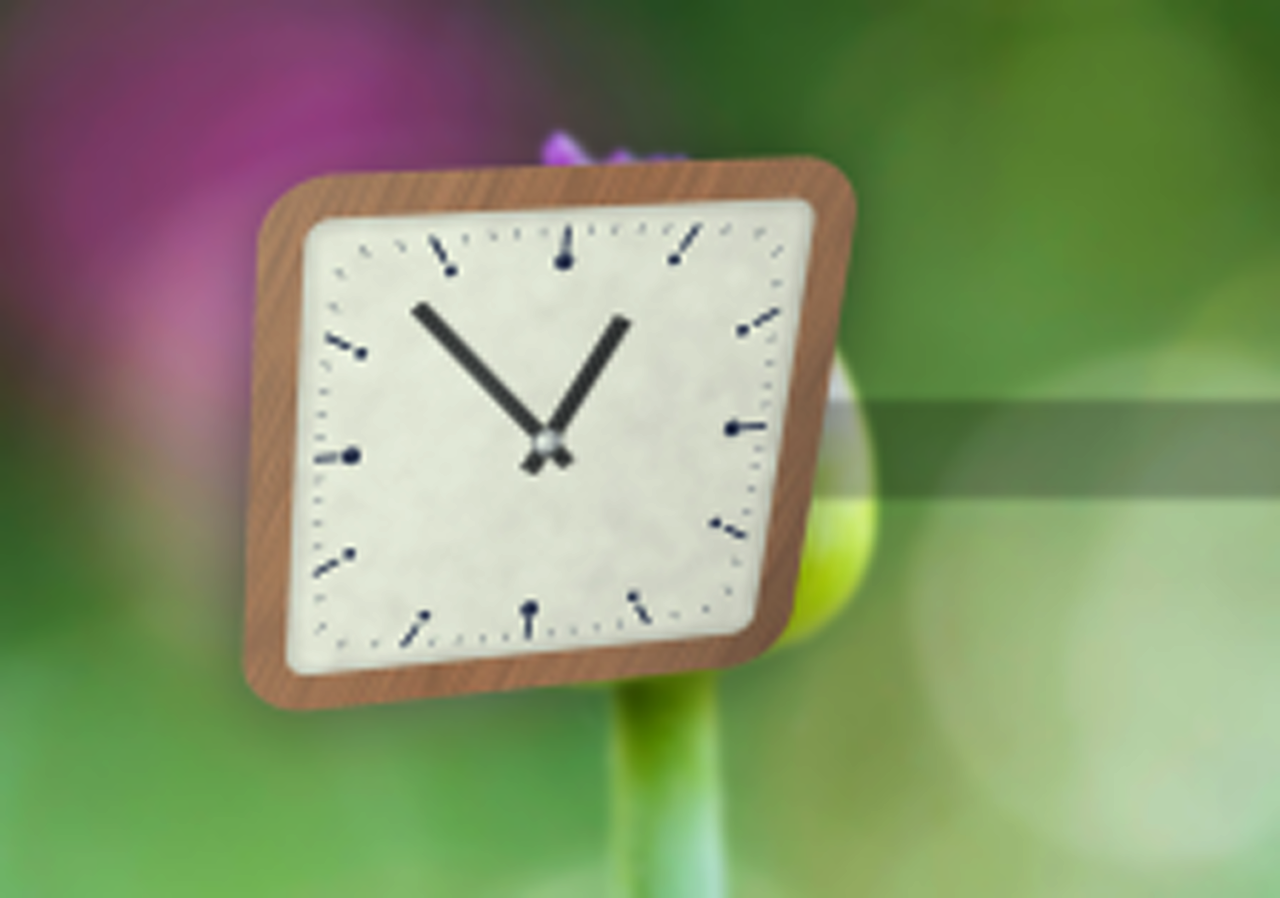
{"hour": 12, "minute": 53}
